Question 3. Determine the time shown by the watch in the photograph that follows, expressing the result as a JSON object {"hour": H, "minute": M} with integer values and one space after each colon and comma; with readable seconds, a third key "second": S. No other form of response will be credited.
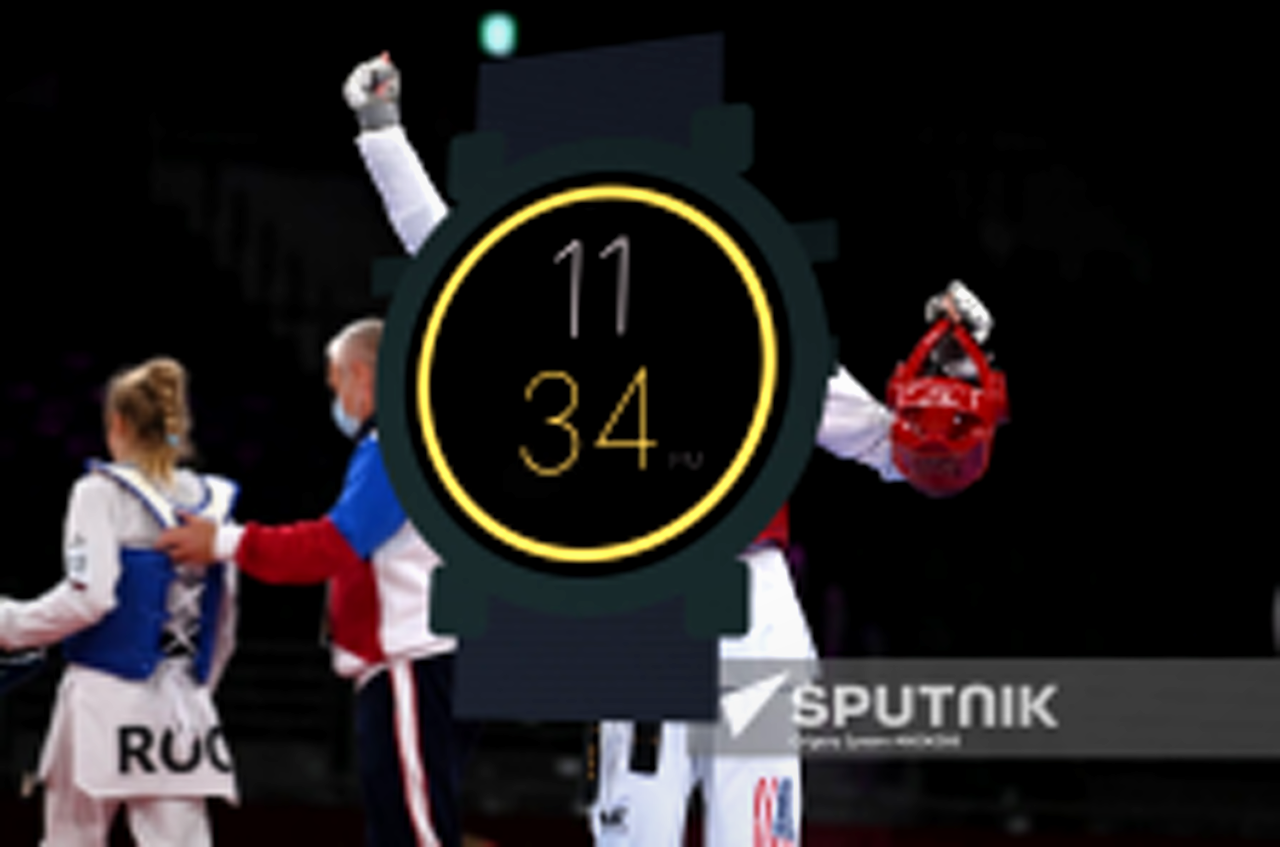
{"hour": 11, "minute": 34}
